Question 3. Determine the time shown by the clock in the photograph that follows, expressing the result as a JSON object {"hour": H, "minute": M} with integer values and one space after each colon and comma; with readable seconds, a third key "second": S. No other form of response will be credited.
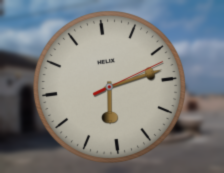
{"hour": 6, "minute": 13, "second": 12}
